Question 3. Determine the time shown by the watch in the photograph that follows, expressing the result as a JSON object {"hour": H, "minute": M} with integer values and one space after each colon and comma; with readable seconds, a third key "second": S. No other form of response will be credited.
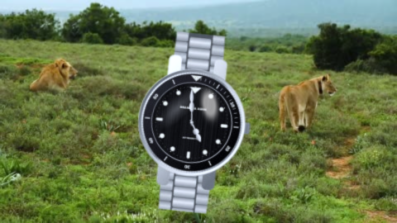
{"hour": 4, "minute": 59}
